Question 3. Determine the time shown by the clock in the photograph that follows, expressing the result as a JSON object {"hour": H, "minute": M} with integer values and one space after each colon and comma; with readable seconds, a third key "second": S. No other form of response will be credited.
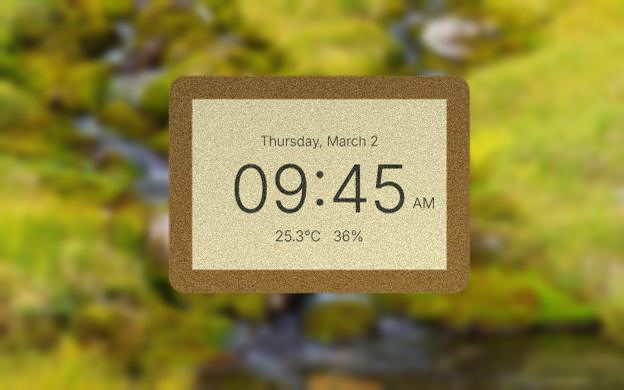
{"hour": 9, "minute": 45}
